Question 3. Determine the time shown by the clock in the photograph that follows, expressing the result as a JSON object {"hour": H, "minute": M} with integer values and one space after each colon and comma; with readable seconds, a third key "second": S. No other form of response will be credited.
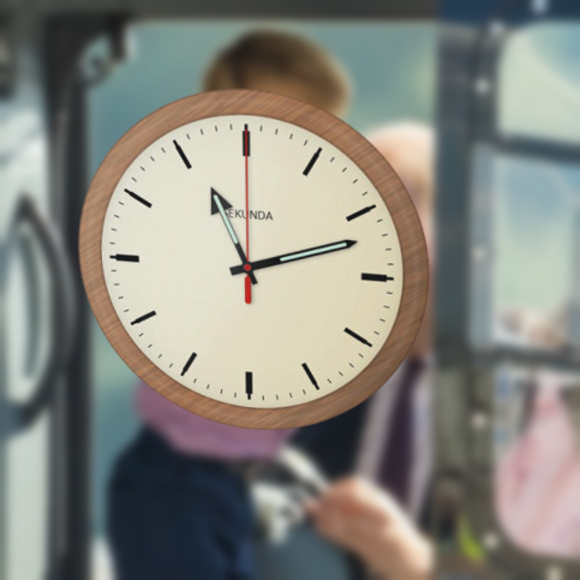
{"hour": 11, "minute": 12, "second": 0}
